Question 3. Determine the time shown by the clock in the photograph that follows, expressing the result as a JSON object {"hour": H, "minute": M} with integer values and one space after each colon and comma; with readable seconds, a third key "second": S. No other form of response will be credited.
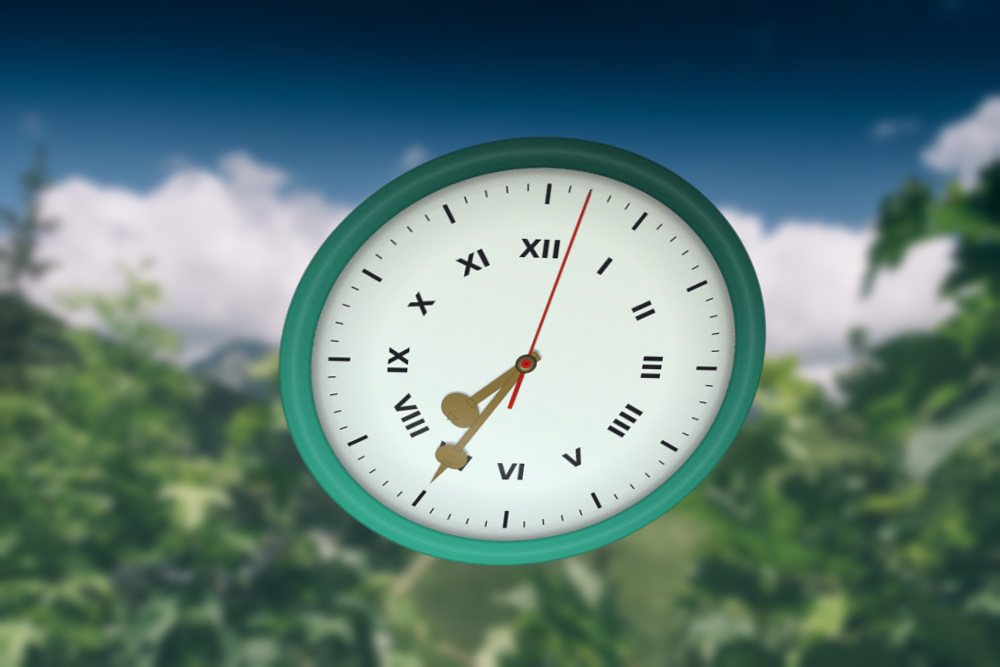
{"hour": 7, "minute": 35, "second": 2}
